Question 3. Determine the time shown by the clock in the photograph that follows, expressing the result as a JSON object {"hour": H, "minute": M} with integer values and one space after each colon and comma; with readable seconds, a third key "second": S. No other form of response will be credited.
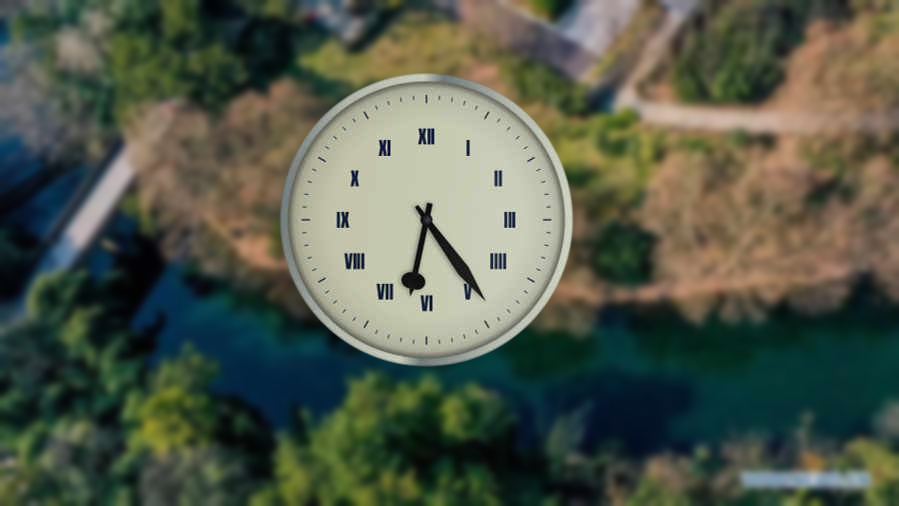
{"hour": 6, "minute": 24}
